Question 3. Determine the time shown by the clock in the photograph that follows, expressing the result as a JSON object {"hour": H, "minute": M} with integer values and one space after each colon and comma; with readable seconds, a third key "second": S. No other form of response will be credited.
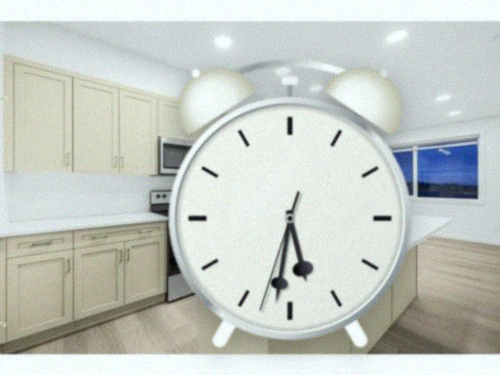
{"hour": 5, "minute": 31, "second": 33}
